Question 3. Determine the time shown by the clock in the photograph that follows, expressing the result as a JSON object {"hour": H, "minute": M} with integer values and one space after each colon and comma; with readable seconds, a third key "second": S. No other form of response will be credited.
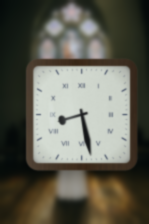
{"hour": 8, "minute": 28}
